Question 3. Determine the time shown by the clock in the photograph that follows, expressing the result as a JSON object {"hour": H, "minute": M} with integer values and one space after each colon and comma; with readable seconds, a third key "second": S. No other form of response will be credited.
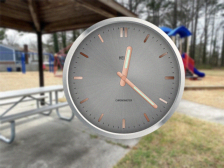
{"hour": 12, "minute": 22}
